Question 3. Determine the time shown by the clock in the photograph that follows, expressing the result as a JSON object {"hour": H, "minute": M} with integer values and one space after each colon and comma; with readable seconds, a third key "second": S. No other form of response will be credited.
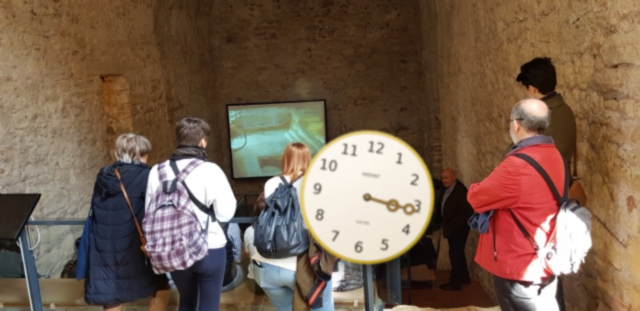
{"hour": 3, "minute": 16}
